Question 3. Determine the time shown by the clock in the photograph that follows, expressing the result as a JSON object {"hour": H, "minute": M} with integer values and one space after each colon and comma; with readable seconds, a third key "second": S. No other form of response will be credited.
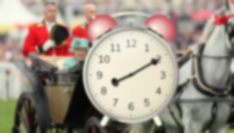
{"hour": 8, "minute": 10}
